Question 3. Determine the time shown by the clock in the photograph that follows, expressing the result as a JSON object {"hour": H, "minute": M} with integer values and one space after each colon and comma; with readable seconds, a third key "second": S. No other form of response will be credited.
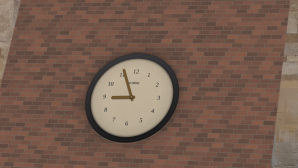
{"hour": 8, "minute": 56}
